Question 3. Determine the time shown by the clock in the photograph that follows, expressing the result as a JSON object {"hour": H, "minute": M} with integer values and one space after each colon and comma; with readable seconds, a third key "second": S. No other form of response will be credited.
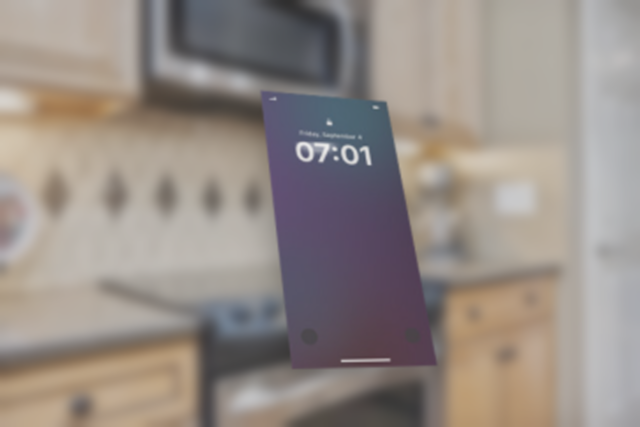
{"hour": 7, "minute": 1}
